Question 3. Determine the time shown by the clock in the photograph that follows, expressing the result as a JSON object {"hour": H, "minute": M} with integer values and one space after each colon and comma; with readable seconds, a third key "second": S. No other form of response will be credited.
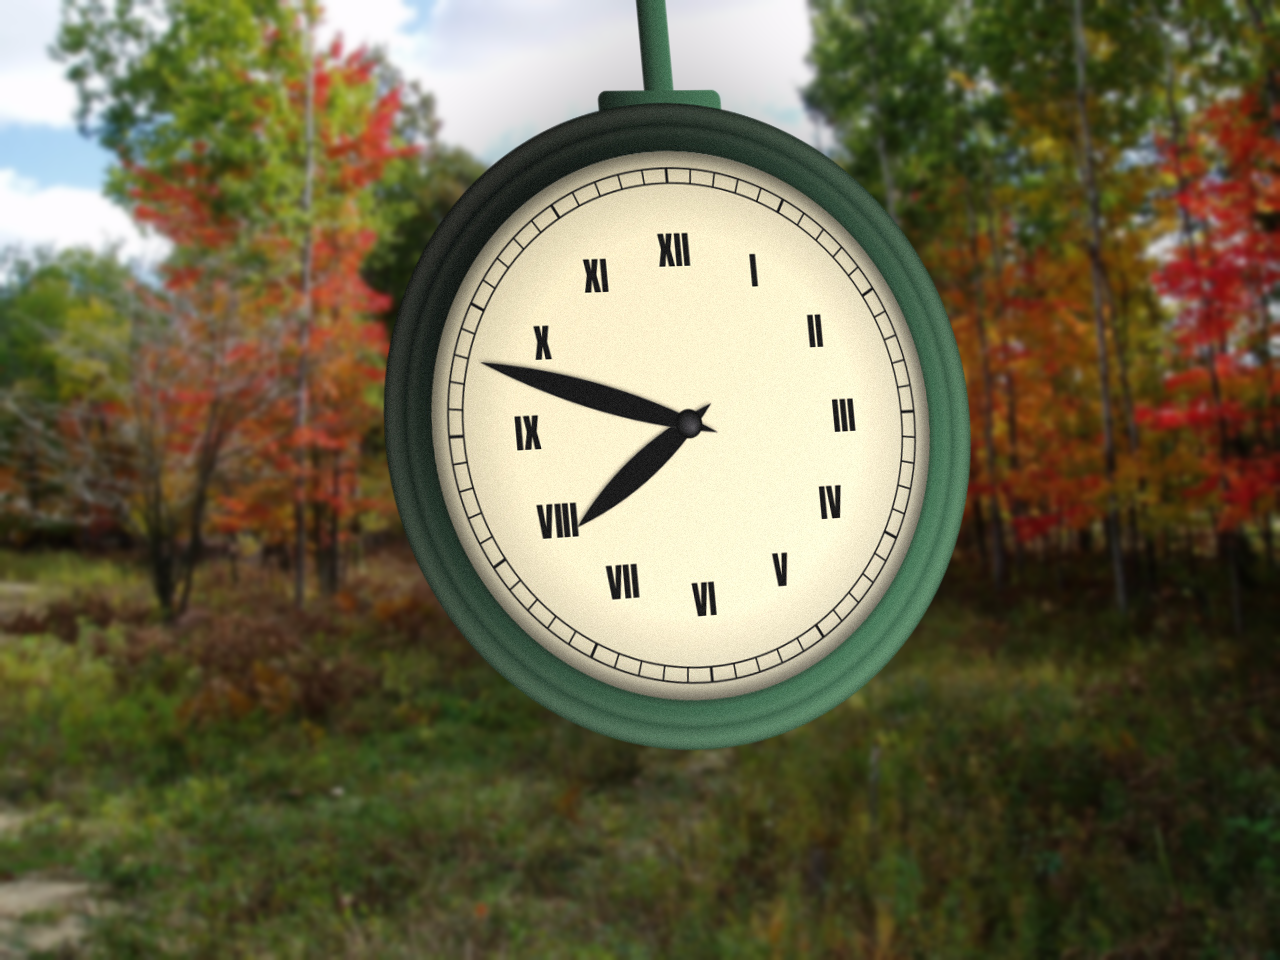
{"hour": 7, "minute": 48}
